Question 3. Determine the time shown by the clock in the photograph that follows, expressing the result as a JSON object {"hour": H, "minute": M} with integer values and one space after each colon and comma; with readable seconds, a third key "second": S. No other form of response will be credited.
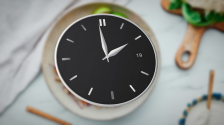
{"hour": 1, "minute": 59}
